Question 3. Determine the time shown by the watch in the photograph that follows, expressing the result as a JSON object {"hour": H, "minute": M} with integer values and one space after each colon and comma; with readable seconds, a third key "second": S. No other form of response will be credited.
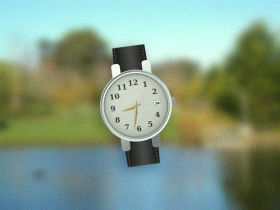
{"hour": 8, "minute": 32}
